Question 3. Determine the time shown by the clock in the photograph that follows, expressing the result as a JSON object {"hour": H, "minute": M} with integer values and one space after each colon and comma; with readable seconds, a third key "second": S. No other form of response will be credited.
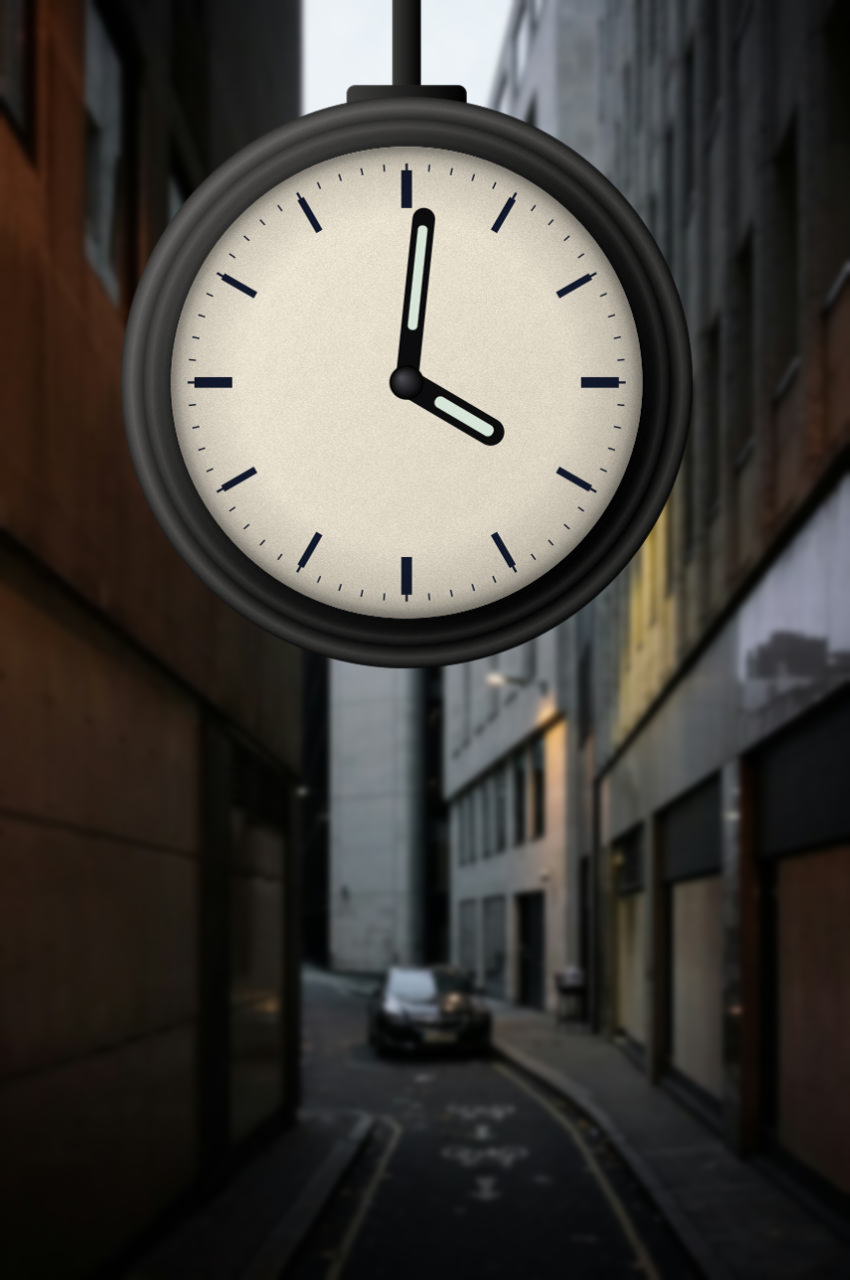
{"hour": 4, "minute": 1}
